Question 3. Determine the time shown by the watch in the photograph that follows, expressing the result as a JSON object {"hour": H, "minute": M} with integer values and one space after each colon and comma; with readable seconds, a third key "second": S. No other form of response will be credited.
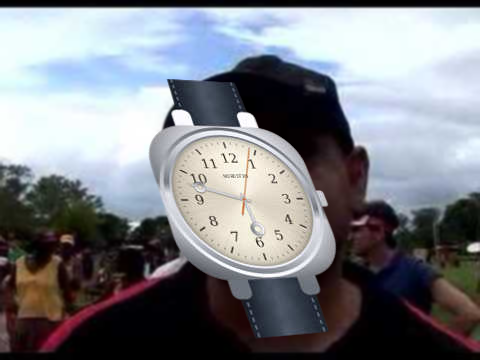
{"hour": 5, "minute": 48, "second": 4}
